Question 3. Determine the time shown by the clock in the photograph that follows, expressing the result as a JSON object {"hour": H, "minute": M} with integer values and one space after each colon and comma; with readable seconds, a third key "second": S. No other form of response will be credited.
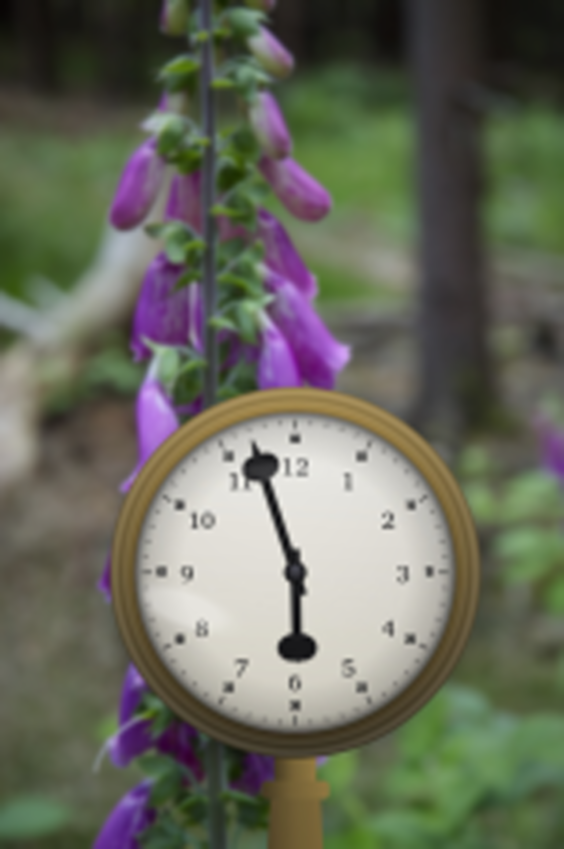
{"hour": 5, "minute": 57}
